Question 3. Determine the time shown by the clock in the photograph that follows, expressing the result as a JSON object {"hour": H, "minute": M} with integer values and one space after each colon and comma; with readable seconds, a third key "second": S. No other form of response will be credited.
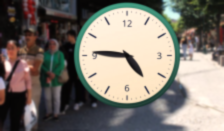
{"hour": 4, "minute": 46}
